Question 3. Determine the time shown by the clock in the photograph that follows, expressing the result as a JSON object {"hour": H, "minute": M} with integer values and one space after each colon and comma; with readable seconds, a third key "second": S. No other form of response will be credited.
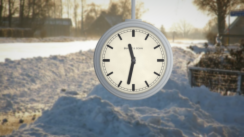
{"hour": 11, "minute": 32}
